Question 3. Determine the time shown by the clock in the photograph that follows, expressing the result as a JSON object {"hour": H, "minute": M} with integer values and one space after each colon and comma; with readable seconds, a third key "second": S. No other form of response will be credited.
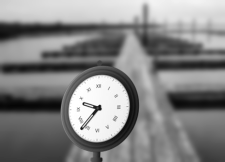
{"hour": 9, "minute": 37}
